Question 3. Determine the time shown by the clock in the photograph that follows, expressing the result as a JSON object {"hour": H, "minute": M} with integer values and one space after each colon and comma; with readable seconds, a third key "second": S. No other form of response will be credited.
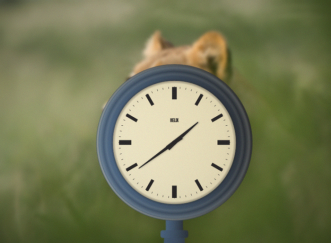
{"hour": 1, "minute": 39}
